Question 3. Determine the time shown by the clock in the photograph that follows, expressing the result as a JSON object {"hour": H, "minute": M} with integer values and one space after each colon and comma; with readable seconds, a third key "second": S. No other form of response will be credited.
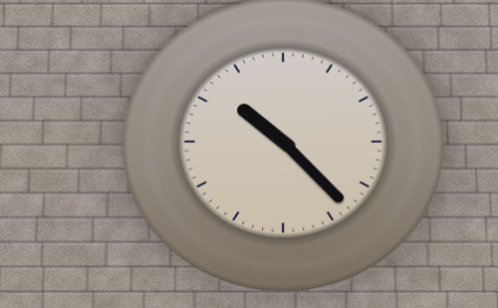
{"hour": 10, "minute": 23}
